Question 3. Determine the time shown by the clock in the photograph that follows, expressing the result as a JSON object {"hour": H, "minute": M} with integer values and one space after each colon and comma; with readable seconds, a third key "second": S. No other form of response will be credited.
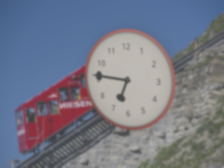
{"hour": 6, "minute": 46}
